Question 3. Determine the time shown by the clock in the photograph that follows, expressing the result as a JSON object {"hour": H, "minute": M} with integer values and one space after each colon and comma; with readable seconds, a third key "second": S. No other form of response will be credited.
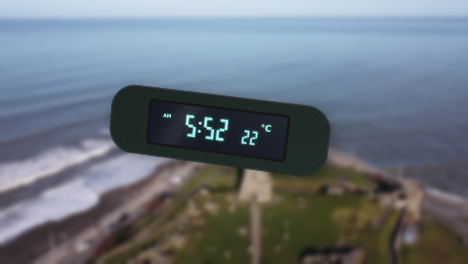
{"hour": 5, "minute": 52}
